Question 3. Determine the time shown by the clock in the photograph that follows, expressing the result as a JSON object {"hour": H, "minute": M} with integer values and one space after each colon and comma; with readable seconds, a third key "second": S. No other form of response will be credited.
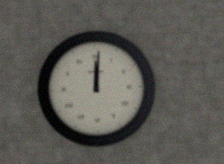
{"hour": 12, "minute": 1}
